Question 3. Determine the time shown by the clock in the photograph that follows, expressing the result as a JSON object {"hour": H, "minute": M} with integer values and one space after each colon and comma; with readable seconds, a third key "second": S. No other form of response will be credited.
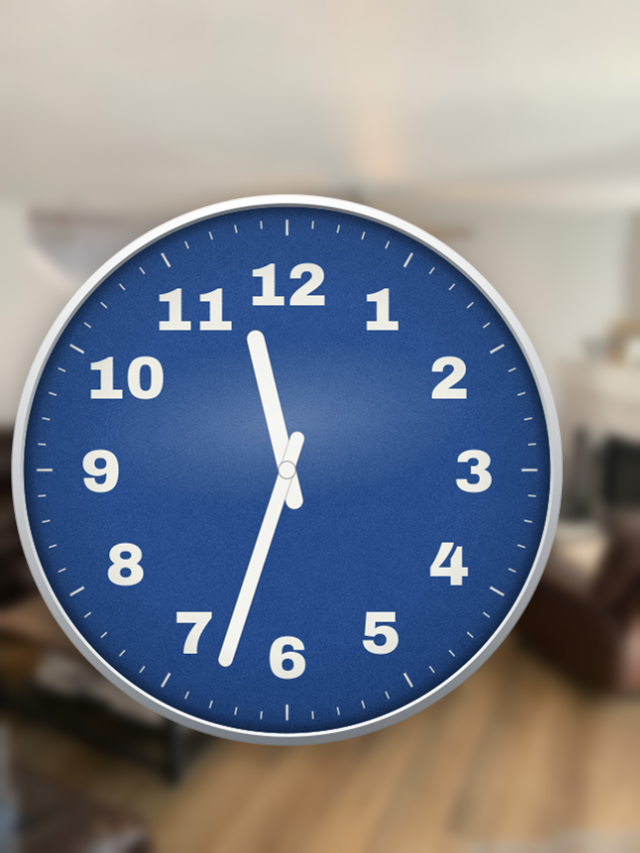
{"hour": 11, "minute": 33}
